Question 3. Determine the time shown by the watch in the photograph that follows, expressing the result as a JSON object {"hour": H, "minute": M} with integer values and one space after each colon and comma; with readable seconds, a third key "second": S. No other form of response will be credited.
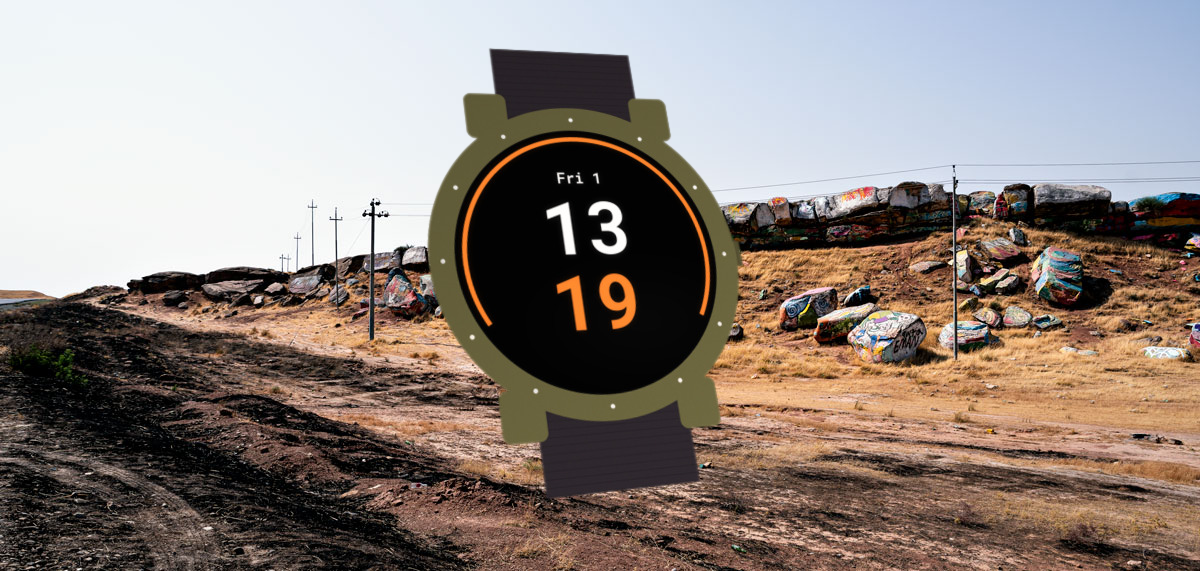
{"hour": 13, "minute": 19}
